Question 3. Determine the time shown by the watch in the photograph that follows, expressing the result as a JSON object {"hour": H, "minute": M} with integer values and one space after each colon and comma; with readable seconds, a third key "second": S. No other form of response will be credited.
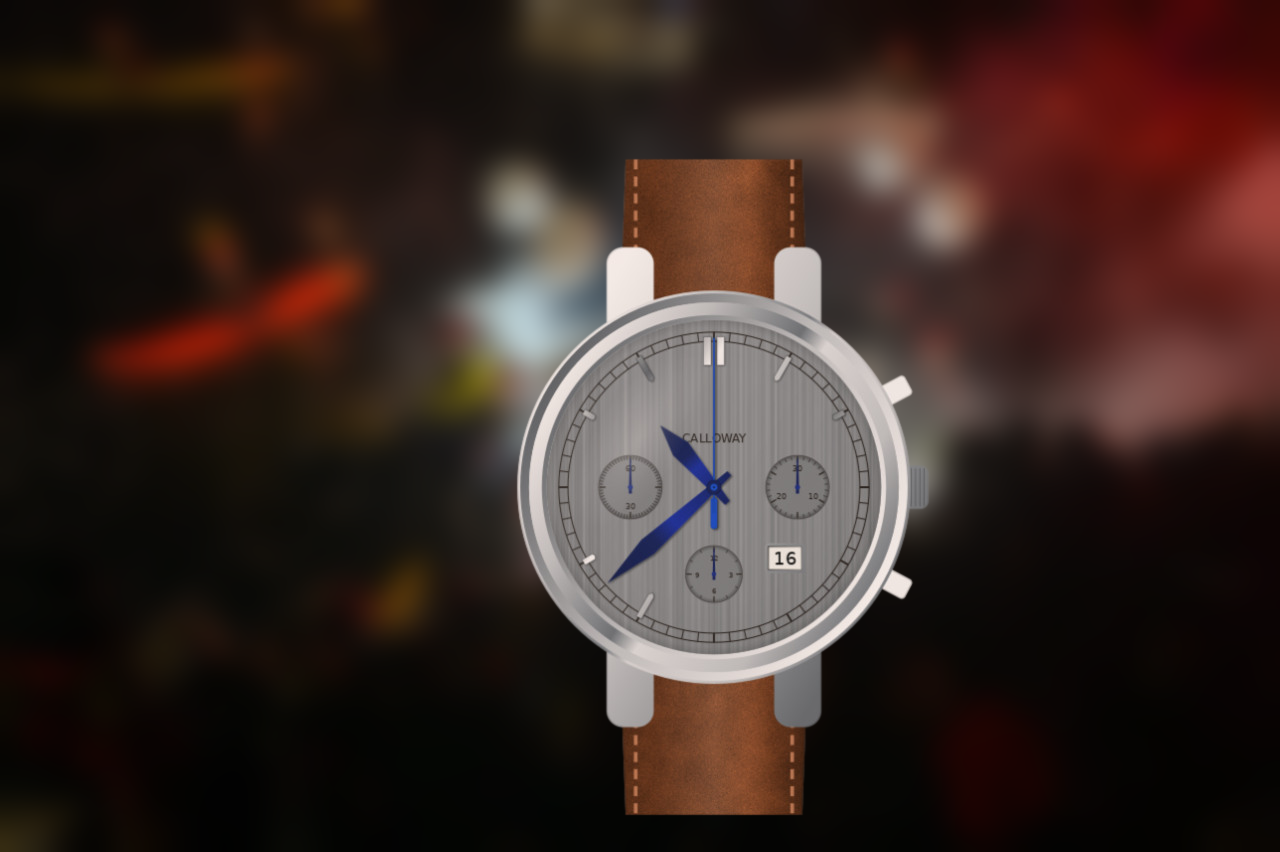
{"hour": 10, "minute": 38}
